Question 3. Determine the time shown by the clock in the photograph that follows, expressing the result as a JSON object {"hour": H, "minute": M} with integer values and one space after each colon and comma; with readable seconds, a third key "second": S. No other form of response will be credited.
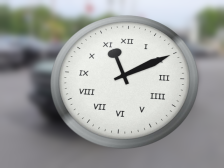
{"hour": 11, "minute": 10}
